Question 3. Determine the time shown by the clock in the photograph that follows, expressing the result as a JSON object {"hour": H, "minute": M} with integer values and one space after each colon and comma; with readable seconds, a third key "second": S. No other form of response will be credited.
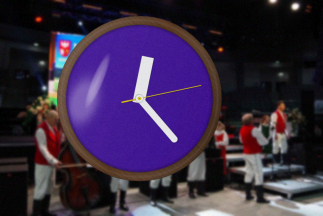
{"hour": 12, "minute": 23, "second": 13}
